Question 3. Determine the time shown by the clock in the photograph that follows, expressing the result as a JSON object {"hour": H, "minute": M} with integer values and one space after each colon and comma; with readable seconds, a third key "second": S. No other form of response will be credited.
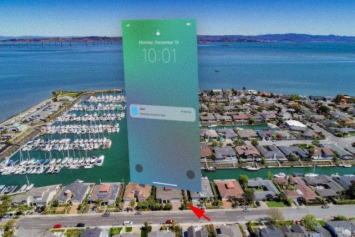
{"hour": 10, "minute": 1}
